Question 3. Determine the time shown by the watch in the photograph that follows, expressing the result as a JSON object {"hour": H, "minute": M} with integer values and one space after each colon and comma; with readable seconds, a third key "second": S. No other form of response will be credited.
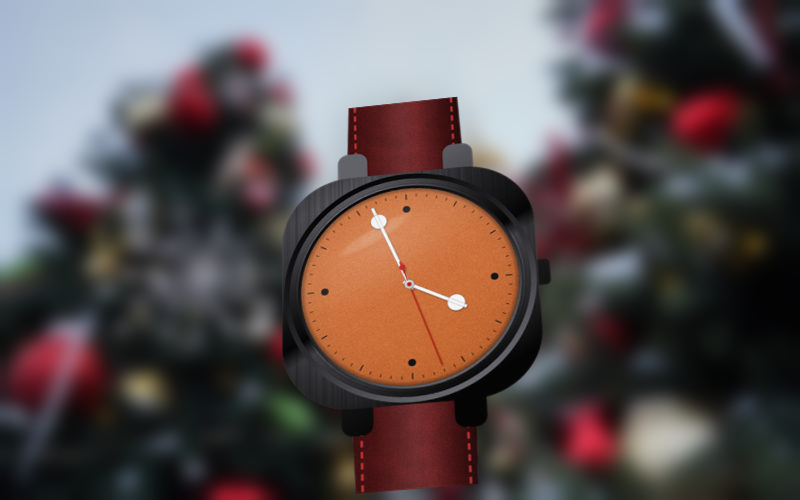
{"hour": 3, "minute": 56, "second": 27}
